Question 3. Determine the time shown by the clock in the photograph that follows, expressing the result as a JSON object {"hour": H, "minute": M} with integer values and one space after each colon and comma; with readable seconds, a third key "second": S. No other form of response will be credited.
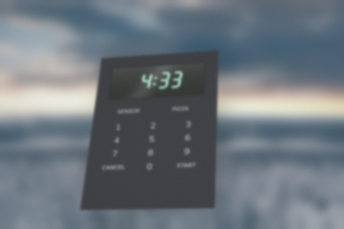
{"hour": 4, "minute": 33}
